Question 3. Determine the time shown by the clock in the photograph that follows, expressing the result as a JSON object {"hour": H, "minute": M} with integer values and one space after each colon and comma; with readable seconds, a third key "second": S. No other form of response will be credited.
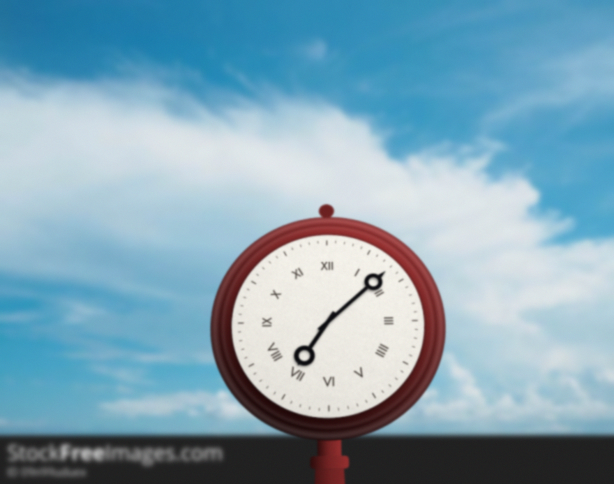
{"hour": 7, "minute": 8}
